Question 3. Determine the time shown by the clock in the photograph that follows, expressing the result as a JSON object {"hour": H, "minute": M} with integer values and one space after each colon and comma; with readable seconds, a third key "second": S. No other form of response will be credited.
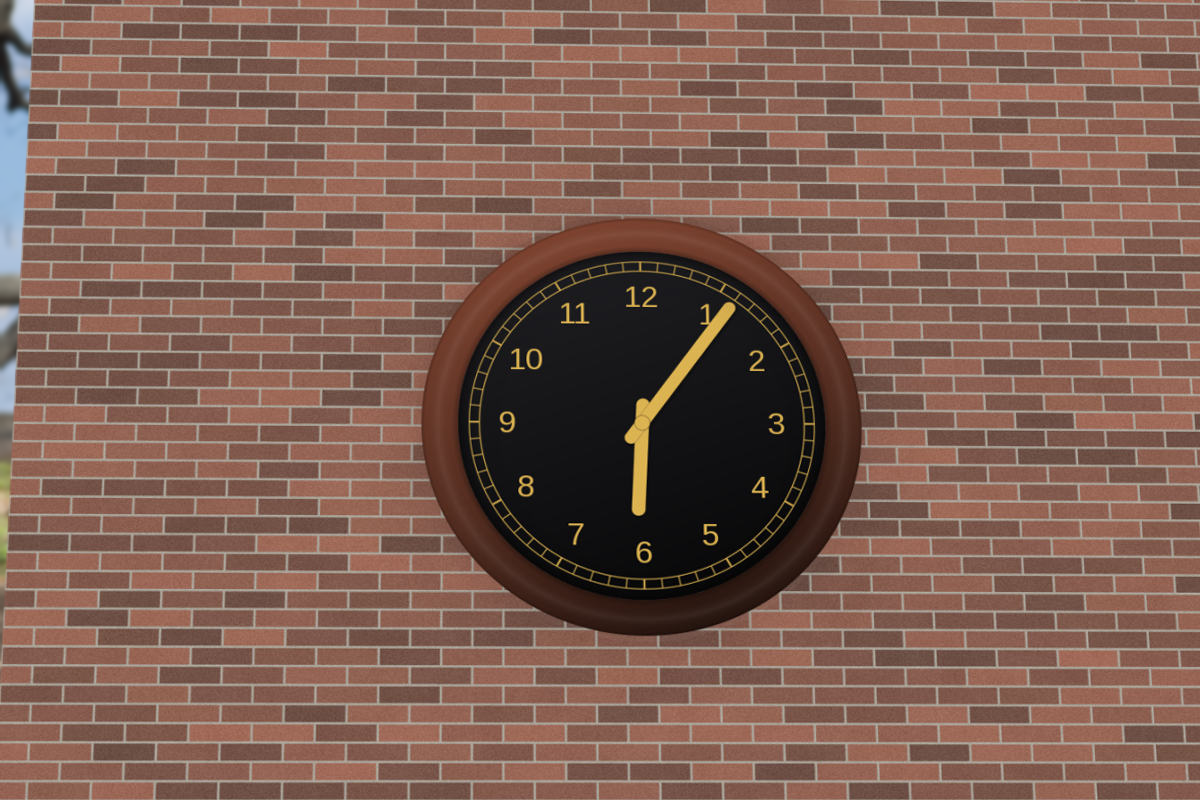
{"hour": 6, "minute": 6}
